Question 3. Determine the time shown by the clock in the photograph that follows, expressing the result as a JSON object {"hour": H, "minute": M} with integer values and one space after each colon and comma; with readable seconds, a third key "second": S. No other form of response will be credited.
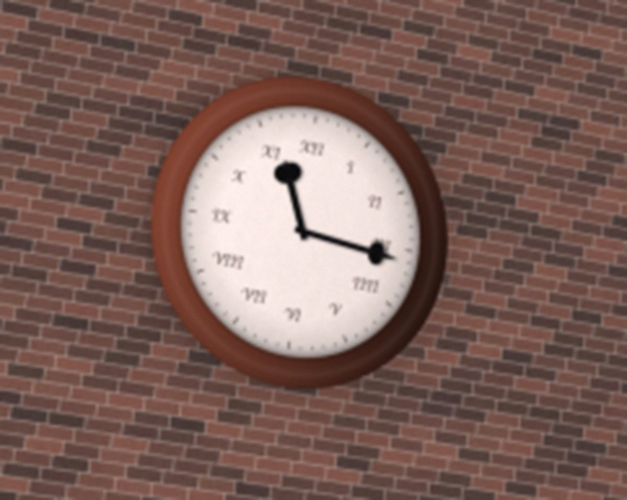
{"hour": 11, "minute": 16}
